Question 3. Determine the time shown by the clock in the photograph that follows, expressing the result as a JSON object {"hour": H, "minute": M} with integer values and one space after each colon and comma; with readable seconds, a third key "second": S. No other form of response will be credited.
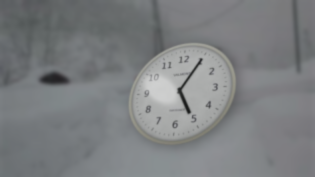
{"hour": 5, "minute": 5}
